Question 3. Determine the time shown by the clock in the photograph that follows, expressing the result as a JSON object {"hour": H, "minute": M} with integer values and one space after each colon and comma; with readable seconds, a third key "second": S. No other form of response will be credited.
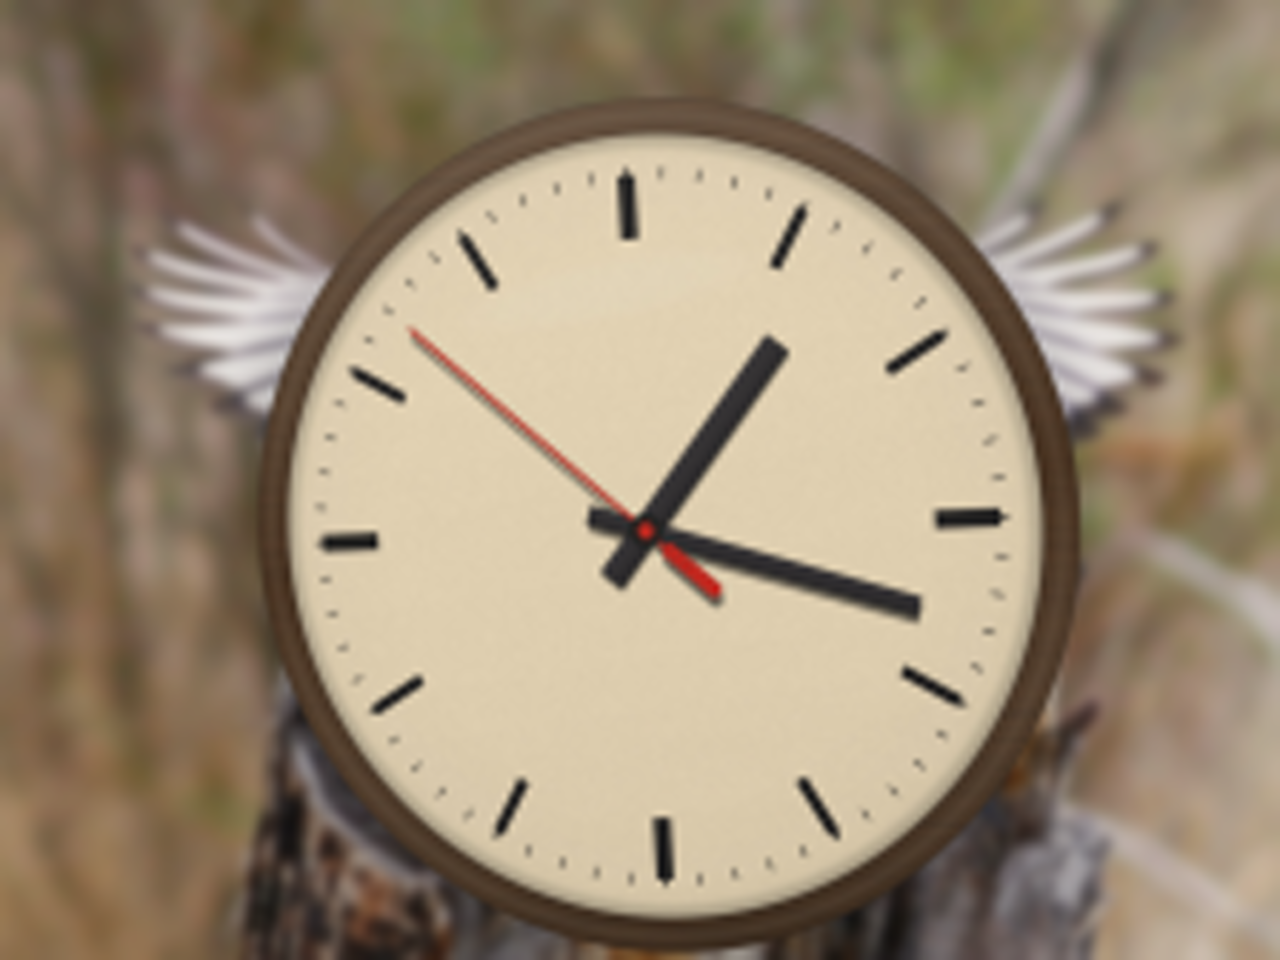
{"hour": 1, "minute": 17, "second": 52}
